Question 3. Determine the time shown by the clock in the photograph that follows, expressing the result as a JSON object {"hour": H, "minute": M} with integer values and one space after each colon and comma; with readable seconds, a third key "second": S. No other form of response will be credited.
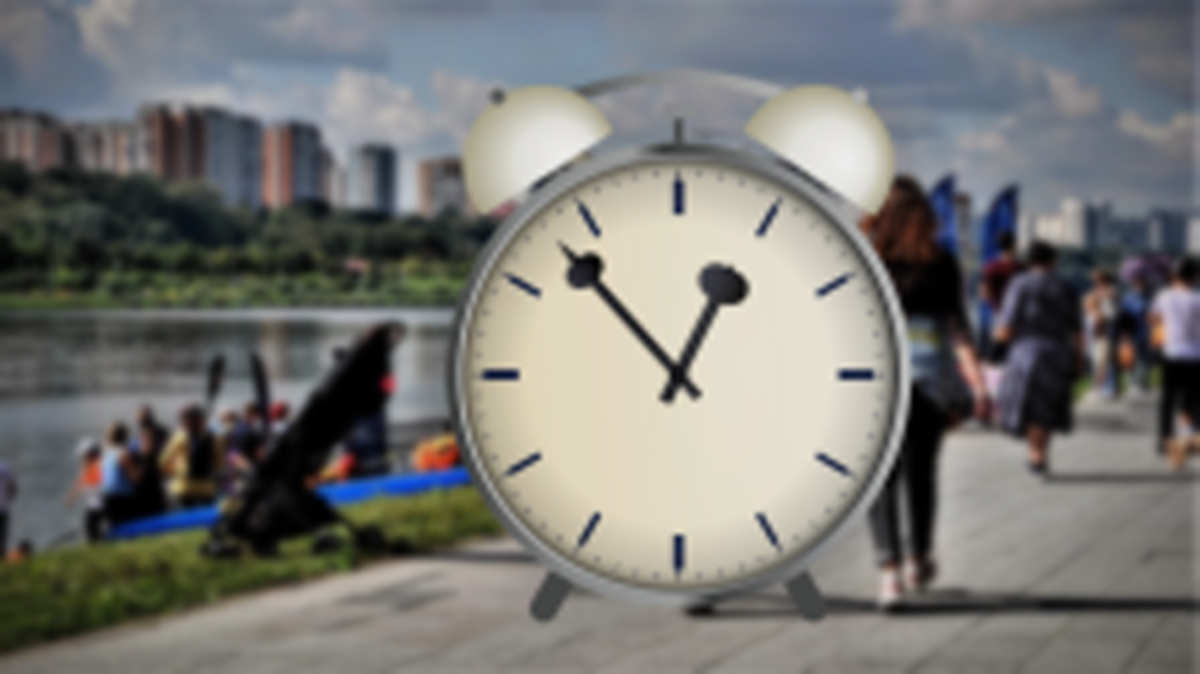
{"hour": 12, "minute": 53}
